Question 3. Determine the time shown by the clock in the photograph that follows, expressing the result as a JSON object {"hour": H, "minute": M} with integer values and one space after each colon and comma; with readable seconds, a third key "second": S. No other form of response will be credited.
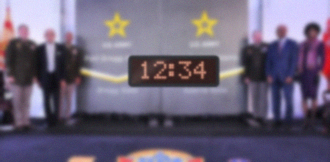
{"hour": 12, "minute": 34}
